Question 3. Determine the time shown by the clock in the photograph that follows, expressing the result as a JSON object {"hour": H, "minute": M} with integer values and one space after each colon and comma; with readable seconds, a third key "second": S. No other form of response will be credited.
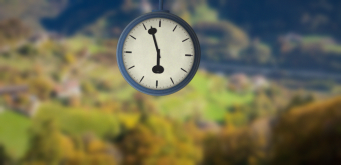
{"hour": 5, "minute": 57}
